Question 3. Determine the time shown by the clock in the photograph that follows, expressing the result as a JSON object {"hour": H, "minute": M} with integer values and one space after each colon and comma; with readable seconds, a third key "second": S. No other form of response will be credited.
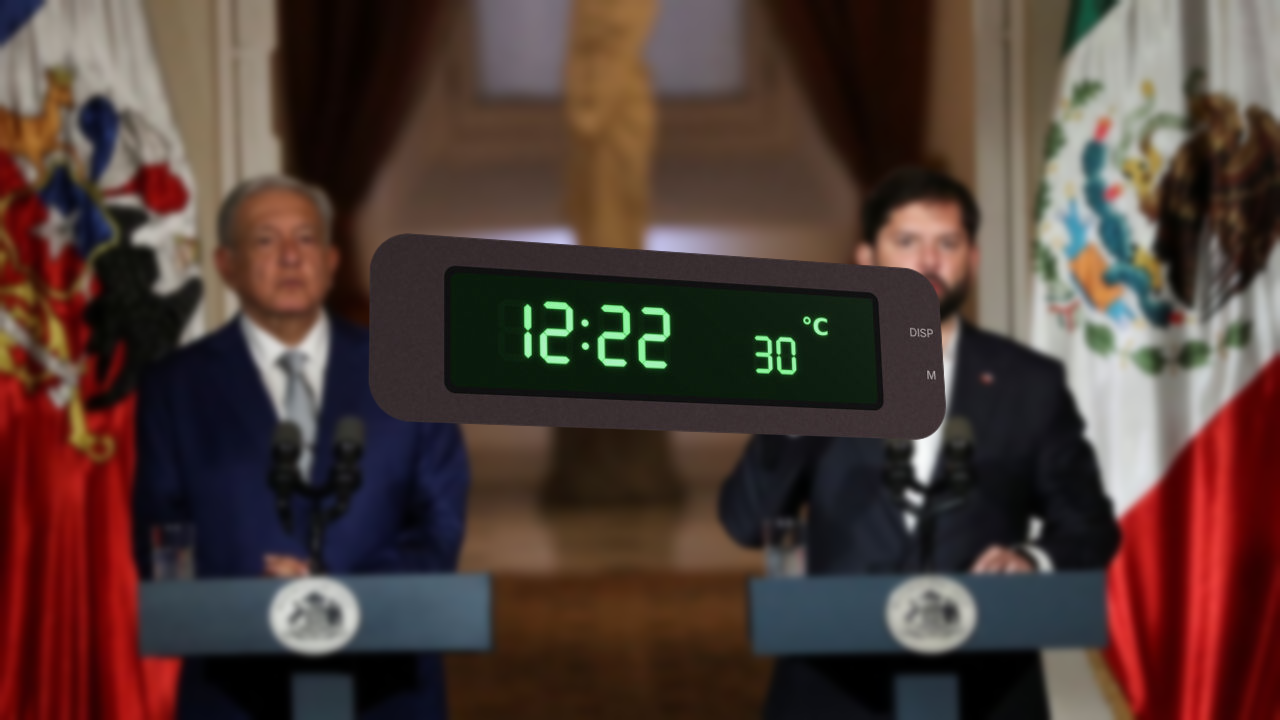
{"hour": 12, "minute": 22}
